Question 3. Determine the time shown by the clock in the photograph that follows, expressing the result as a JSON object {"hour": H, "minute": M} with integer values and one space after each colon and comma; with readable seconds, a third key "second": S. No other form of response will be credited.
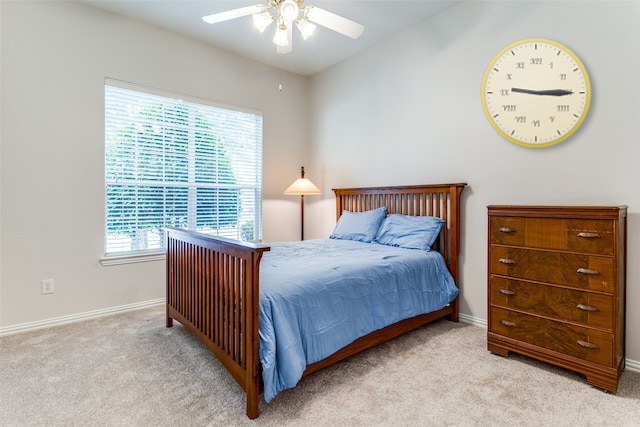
{"hour": 9, "minute": 15}
